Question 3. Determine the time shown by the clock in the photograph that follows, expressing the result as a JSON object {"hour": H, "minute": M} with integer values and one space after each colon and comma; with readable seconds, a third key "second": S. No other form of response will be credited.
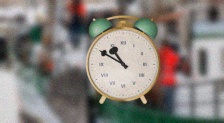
{"hour": 10, "minute": 50}
